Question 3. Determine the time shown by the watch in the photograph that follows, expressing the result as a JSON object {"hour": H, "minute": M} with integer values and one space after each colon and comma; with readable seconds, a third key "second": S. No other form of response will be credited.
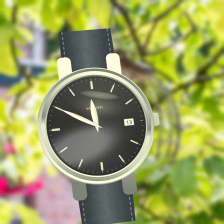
{"hour": 11, "minute": 50}
